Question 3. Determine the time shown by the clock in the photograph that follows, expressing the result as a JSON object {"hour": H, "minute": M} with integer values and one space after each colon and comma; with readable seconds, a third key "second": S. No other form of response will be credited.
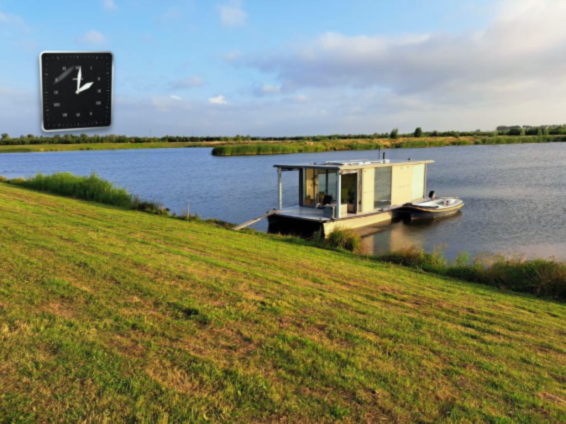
{"hour": 2, "minute": 1}
